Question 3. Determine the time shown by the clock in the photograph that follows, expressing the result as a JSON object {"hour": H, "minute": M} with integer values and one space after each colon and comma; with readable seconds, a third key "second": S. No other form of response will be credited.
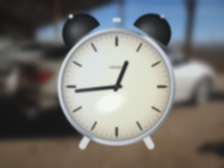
{"hour": 12, "minute": 44}
